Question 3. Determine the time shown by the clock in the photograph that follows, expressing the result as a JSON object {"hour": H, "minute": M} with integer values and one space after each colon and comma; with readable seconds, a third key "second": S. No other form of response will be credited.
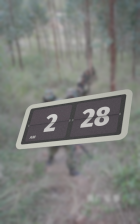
{"hour": 2, "minute": 28}
